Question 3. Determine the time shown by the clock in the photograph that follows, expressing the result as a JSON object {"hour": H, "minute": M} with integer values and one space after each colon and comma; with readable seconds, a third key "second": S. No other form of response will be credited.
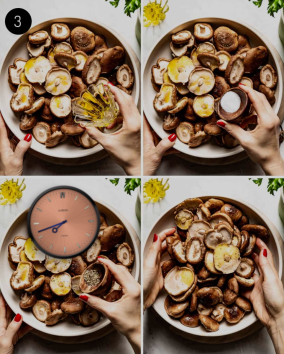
{"hour": 7, "minute": 42}
